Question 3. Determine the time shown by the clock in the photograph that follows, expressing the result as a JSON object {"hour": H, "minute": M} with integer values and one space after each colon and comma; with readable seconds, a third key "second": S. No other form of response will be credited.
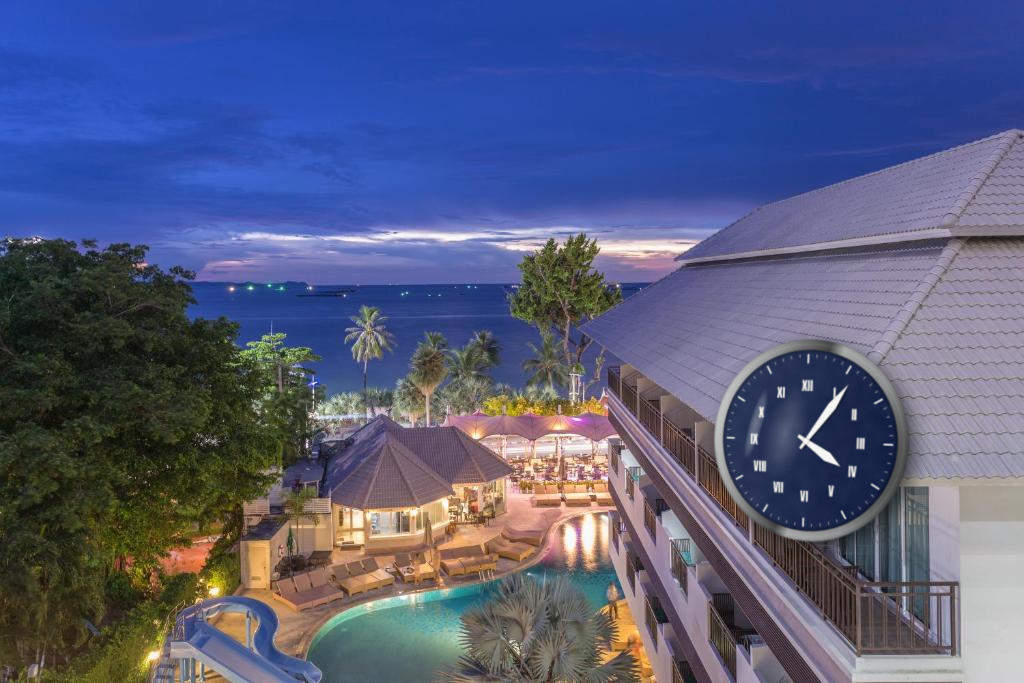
{"hour": 4, "minute": 6}
